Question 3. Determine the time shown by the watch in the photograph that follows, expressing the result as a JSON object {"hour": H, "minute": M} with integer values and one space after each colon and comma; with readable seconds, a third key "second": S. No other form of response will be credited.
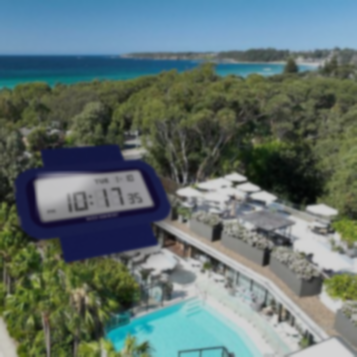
{"hour": 10, "minute": 17}
